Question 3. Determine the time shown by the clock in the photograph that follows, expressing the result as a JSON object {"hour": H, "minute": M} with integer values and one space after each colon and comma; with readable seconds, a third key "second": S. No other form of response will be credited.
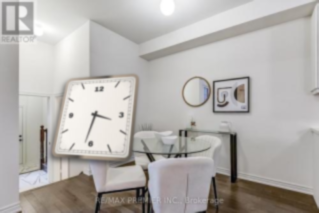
{"hour": 3, "minute": 32}
